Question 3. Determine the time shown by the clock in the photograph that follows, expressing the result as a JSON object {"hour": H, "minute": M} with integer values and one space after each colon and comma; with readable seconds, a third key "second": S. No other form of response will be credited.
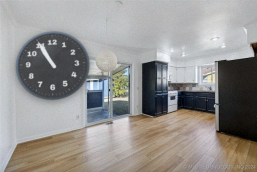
{"hour": 10, "minute": 55}
